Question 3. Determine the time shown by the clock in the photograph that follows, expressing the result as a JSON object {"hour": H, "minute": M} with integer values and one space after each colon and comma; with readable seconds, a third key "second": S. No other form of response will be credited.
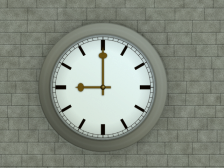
{"hour": 9, "minute": 0}
